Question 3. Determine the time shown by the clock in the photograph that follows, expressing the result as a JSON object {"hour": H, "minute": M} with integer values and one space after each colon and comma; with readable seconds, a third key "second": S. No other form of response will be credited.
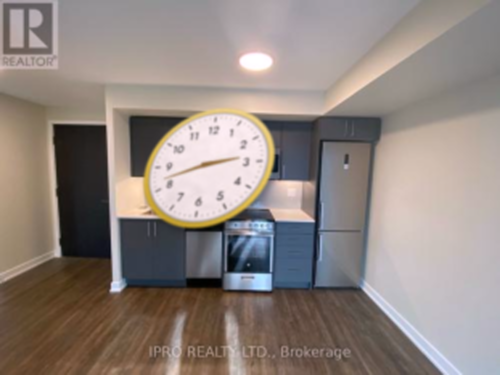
{"hour": 2, "minute": 42}
